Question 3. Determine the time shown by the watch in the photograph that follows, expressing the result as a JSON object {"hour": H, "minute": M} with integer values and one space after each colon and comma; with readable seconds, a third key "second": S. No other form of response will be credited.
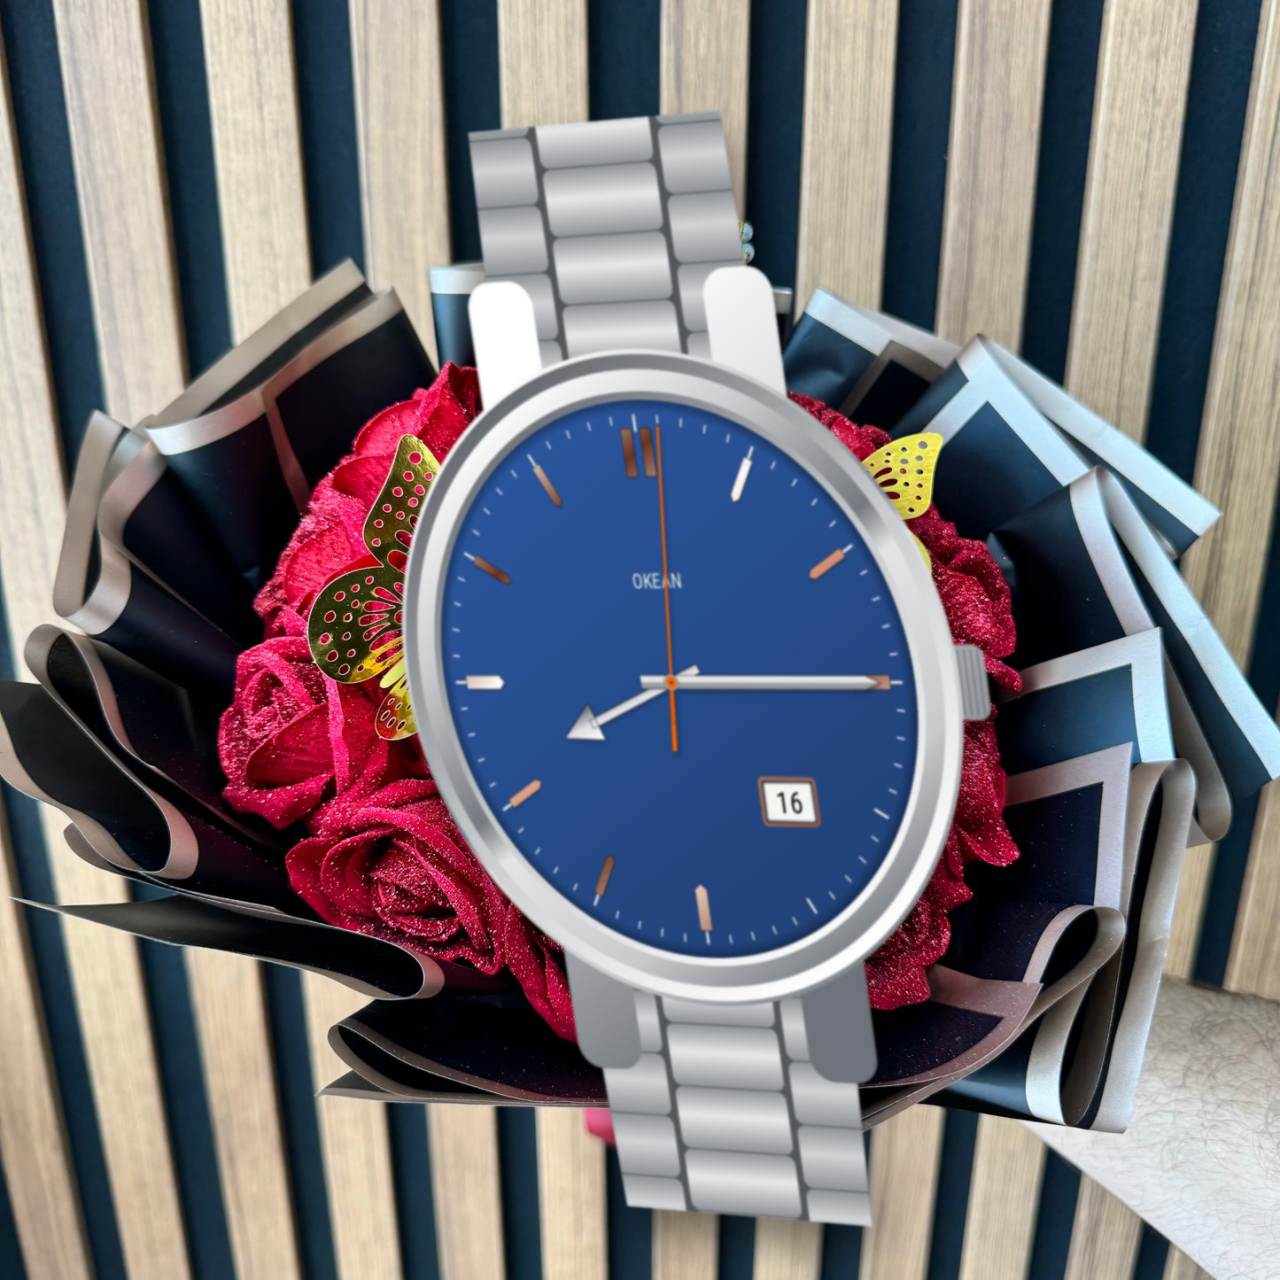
{"hour": 8, "minute": 15, "second": 1}
